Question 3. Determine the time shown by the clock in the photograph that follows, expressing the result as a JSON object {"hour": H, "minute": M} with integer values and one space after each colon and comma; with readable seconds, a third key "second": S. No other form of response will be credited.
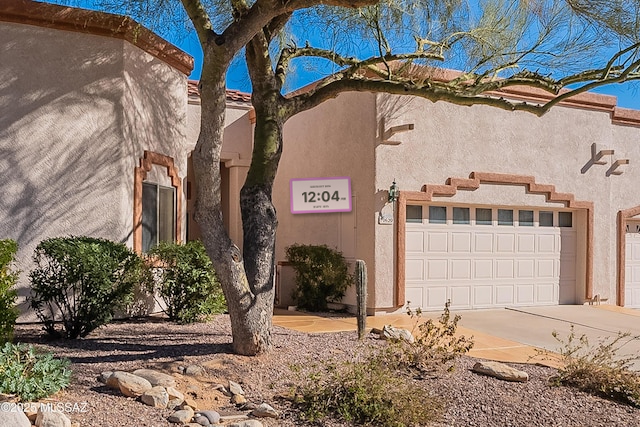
{"hour": 12, "minute": 4}
